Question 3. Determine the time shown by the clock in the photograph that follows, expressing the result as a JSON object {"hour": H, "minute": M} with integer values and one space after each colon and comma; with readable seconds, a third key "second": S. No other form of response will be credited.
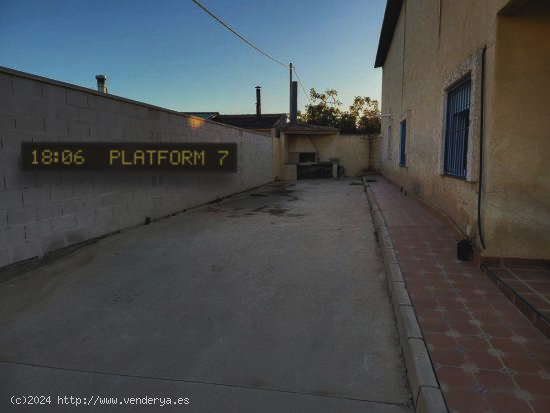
{"hour": 18, "minute": 6}
